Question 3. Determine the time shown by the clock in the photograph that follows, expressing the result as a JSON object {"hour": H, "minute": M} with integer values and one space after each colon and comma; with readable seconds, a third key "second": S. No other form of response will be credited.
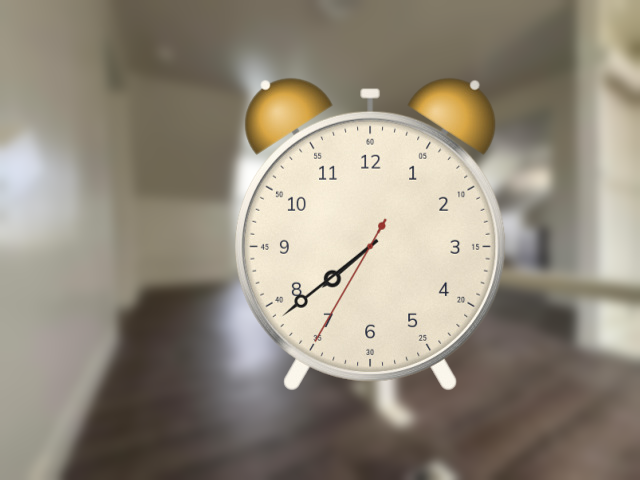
{"hour": 7, "minute": 38, "second": 35}
